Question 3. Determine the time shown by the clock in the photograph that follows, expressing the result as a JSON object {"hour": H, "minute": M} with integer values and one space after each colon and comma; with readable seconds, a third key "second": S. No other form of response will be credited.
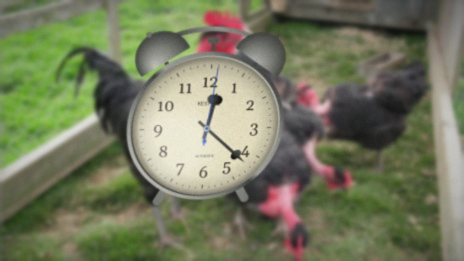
{"hour": 12, "minute": 22, "second": 1}
